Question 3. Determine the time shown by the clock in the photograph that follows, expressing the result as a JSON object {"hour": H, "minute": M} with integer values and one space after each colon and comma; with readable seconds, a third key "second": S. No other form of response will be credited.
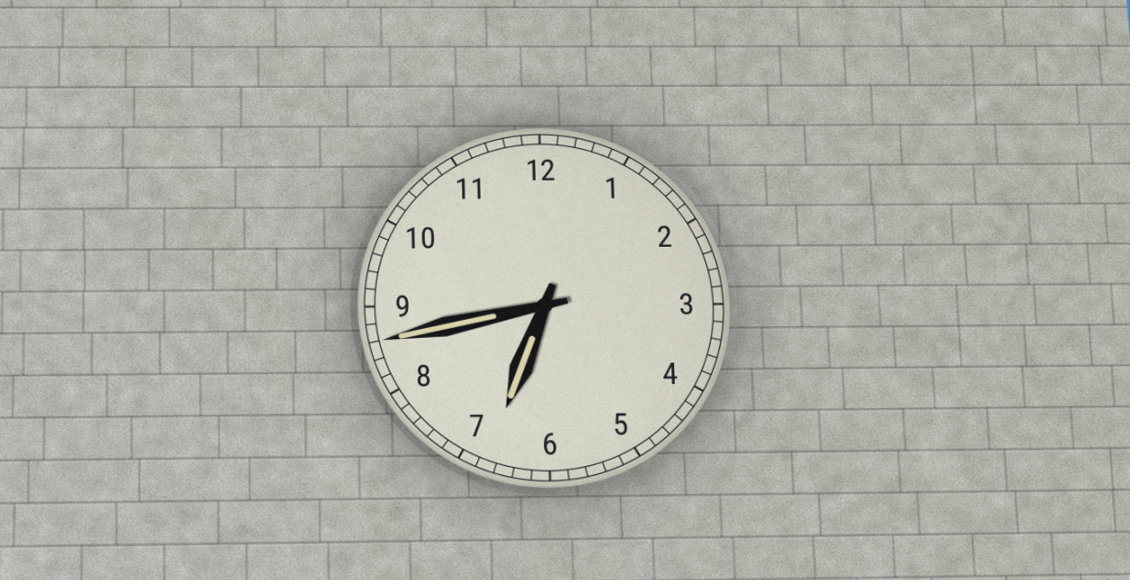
{"hour": 6, "minute": 43}
